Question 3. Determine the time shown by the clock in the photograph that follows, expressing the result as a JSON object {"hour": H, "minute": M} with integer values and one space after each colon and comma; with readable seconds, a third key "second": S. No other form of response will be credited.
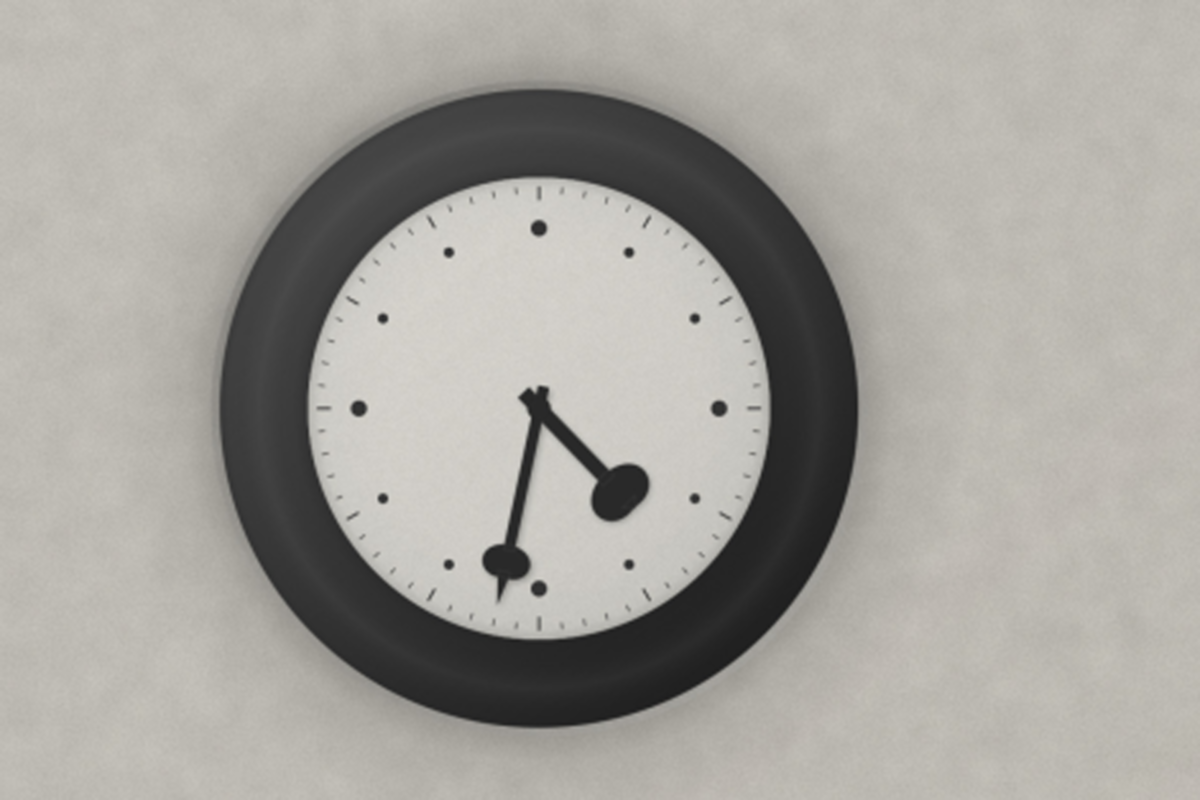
{"hour": 4, "minute": 32}
